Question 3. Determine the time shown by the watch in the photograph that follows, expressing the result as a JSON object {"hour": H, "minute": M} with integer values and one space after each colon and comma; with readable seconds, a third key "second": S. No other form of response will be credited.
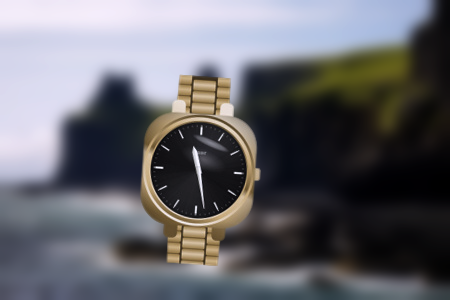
{"hour": 11, "minute": 28}
